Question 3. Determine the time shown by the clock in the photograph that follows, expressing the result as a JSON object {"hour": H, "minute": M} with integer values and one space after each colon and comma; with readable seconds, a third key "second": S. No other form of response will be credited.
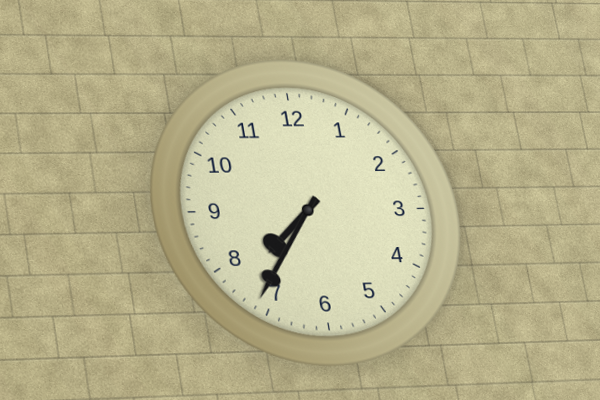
{"hour": 7, "minute": 36}
